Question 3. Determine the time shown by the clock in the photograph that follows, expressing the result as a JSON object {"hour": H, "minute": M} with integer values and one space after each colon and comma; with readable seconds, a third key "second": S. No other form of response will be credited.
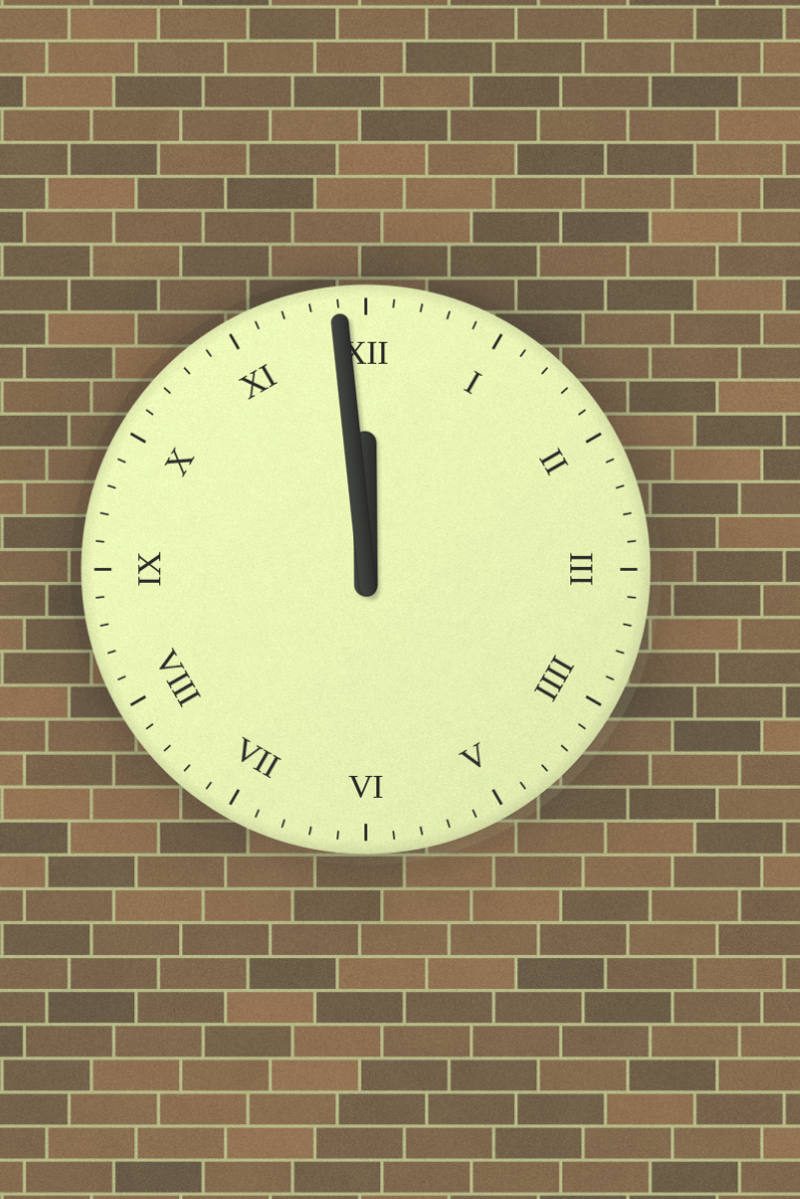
{"hour": 11, "minute": 59}
